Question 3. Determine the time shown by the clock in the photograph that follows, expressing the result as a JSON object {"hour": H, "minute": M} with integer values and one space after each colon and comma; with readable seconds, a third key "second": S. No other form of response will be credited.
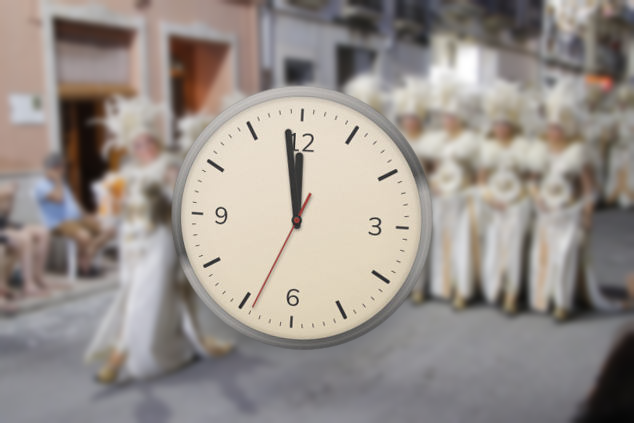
{"hour": 11, "minute": 58, "second": 34}
